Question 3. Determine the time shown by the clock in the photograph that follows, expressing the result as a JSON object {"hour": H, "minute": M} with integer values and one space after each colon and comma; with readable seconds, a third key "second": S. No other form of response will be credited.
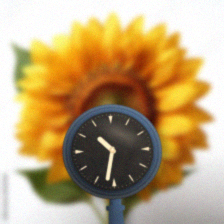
{"hour": 10, "minute": 32}
